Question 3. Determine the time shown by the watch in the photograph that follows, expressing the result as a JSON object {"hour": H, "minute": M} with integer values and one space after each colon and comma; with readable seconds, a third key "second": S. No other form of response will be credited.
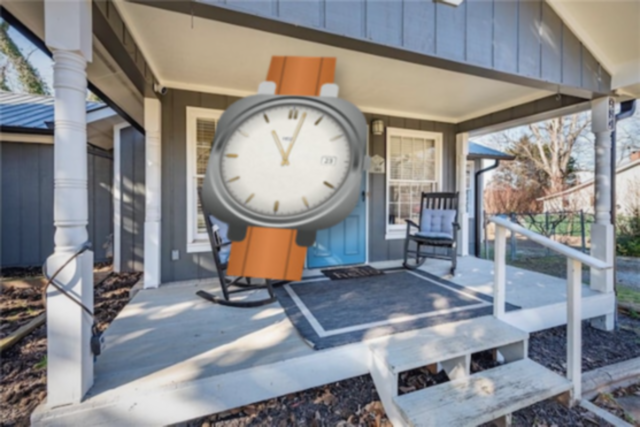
{"hour": 11, "minute": 2}
